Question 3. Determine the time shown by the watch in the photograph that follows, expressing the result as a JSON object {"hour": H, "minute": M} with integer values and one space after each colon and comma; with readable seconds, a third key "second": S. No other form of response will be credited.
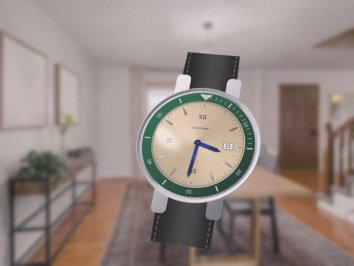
{"hour": 3, "minute": 31}
